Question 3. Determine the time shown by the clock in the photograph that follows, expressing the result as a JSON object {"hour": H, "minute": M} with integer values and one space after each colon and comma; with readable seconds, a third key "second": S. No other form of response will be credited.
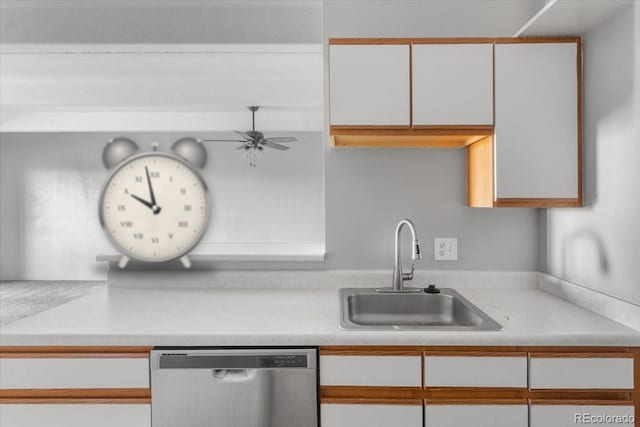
{"hour": 9, "minute": 58}
